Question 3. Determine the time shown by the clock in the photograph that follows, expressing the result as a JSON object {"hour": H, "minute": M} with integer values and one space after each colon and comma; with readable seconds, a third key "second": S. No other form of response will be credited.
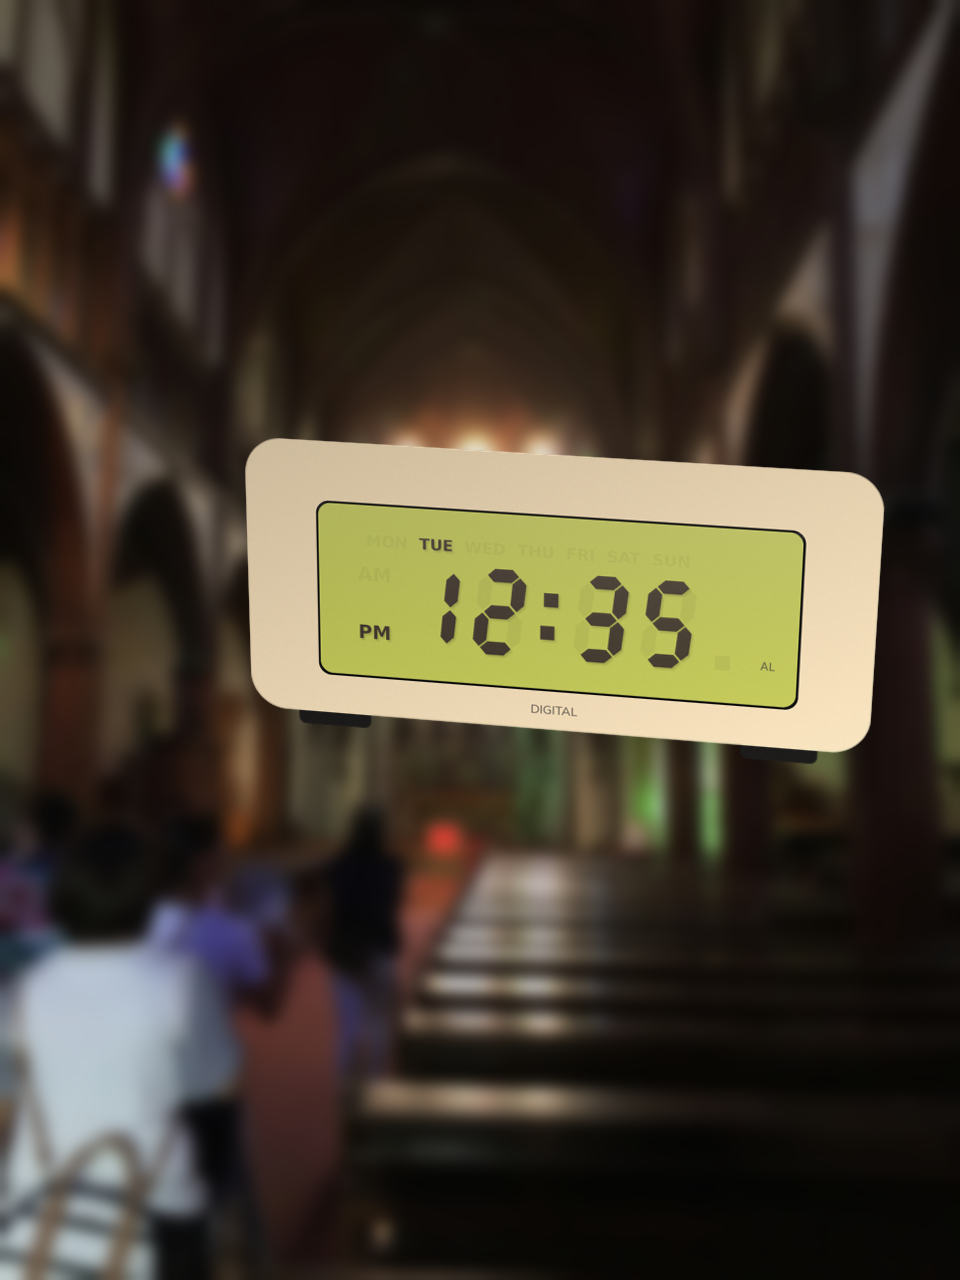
{"hour": 12, "minute": 35}
